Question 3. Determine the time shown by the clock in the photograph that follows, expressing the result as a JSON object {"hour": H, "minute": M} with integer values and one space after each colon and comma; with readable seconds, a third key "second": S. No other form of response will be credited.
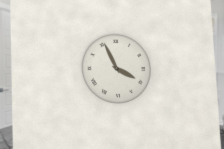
{"hour": 3, "minute": 56}
